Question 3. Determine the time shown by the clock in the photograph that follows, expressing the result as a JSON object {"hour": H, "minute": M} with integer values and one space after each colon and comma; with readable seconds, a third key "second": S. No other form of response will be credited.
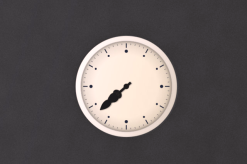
{"hour": 7, "minute": 38}
